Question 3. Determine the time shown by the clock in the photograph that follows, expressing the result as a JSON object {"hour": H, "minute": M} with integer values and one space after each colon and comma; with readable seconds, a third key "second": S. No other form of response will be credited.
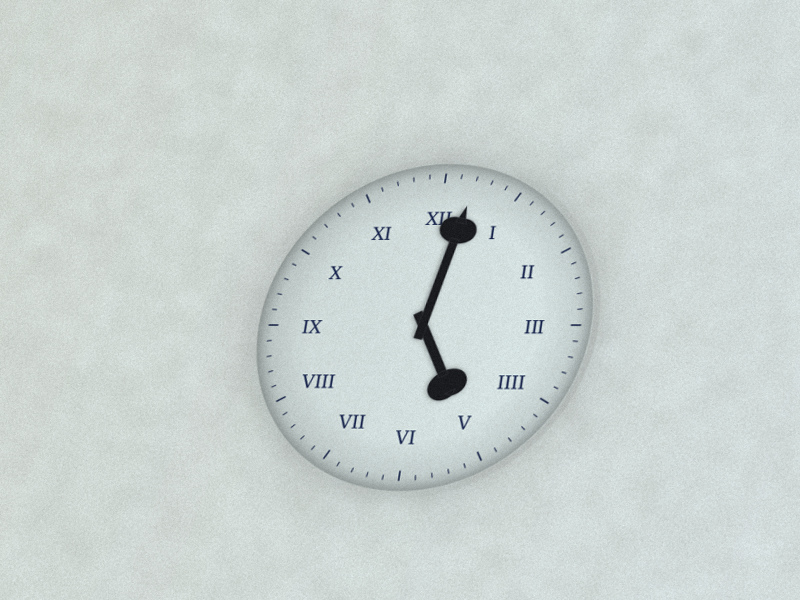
{"hour": 5, "minute": 2}
